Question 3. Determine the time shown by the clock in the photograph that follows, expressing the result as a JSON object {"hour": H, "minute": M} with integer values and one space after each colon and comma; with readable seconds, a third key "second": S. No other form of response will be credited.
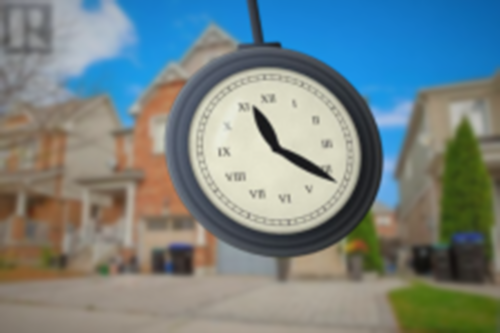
{"hour": 11, "minute": 21}
